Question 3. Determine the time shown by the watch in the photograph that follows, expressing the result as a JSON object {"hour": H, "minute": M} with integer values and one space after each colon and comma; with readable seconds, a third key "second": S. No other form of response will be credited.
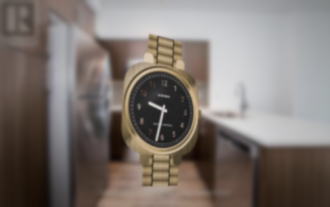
{"hour": 9, "minute": 32}
